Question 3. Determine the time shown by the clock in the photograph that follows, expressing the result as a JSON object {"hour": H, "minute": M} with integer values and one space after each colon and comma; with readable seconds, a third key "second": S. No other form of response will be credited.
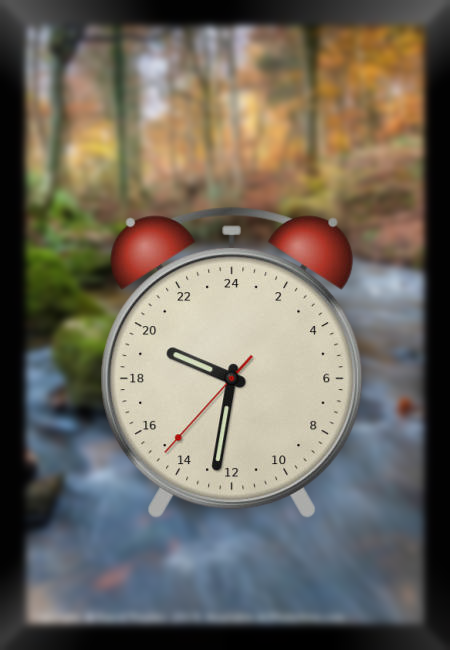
{"hour": 19, "minute": 31, "second": 37}
